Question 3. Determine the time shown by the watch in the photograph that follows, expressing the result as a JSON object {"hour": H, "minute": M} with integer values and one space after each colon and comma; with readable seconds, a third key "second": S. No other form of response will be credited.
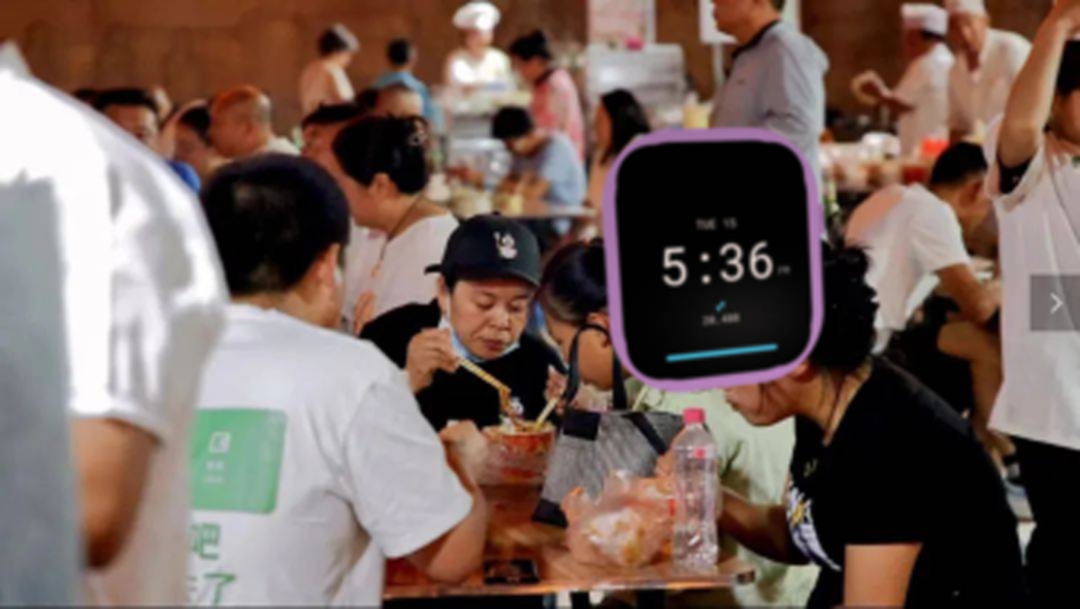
{"hour": 5, "minute": 36}
